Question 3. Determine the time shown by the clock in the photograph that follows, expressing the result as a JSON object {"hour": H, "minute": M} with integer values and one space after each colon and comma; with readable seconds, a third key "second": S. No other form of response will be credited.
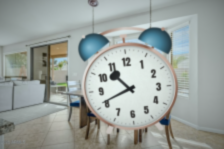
{"hour": 10, "minute": 41}
